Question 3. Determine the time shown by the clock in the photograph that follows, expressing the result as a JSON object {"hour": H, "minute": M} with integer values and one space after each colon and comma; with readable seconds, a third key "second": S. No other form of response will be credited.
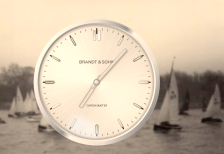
{"hour": 7, "minute": 7}
